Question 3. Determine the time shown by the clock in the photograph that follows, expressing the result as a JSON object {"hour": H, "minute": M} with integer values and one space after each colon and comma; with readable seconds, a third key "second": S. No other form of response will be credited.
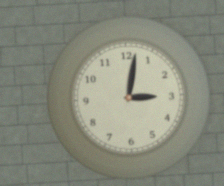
{"hour": 3, "minute": 2}
